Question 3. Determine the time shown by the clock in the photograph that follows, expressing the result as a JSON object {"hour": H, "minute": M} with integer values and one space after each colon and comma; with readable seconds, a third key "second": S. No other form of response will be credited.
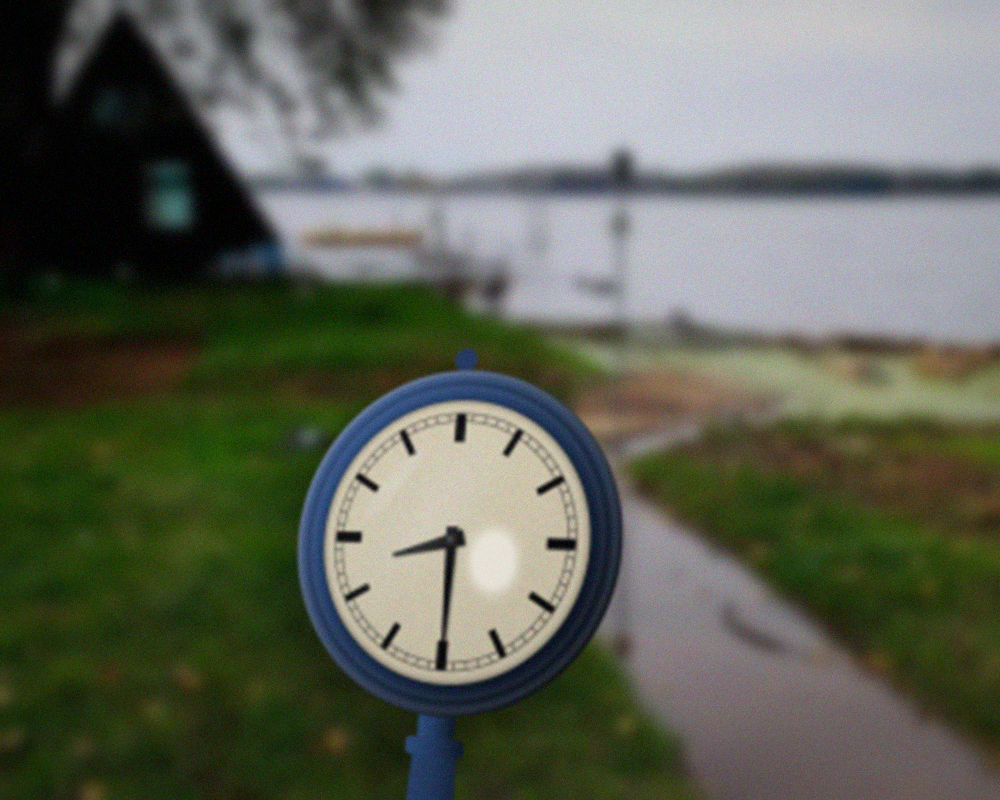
{"hour": 8, "minute": 30}
